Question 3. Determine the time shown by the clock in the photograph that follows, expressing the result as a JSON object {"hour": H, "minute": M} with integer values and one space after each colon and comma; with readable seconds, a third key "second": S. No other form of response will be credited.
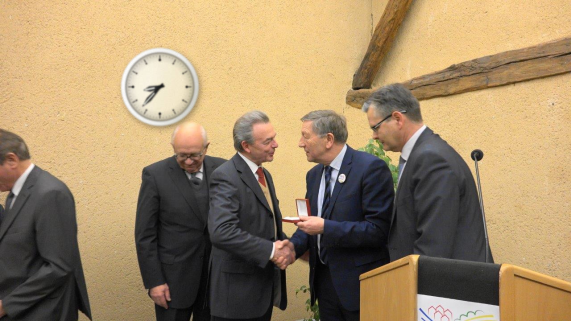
{"hour": 8, "minute": 37}
